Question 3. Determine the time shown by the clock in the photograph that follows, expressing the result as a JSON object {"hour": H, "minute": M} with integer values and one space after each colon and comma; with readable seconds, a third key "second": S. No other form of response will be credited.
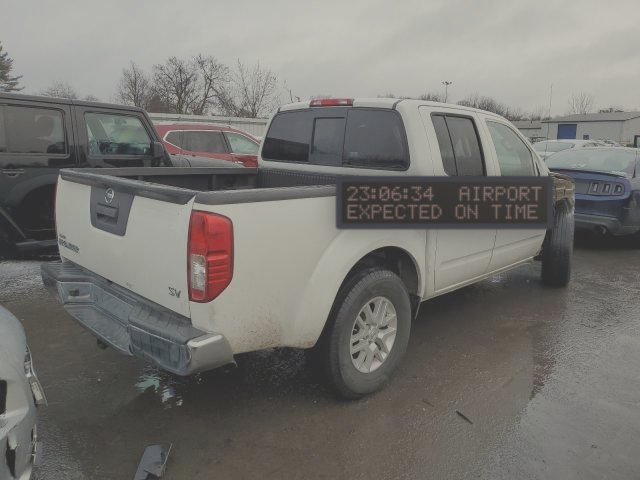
{"hour": 23, "minute": 6, "second": 34}
